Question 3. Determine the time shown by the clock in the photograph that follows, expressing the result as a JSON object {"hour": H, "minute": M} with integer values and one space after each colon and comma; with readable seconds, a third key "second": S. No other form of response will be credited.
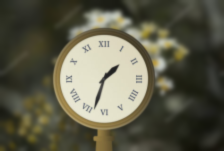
{"hour": 1, "minute": 33}
